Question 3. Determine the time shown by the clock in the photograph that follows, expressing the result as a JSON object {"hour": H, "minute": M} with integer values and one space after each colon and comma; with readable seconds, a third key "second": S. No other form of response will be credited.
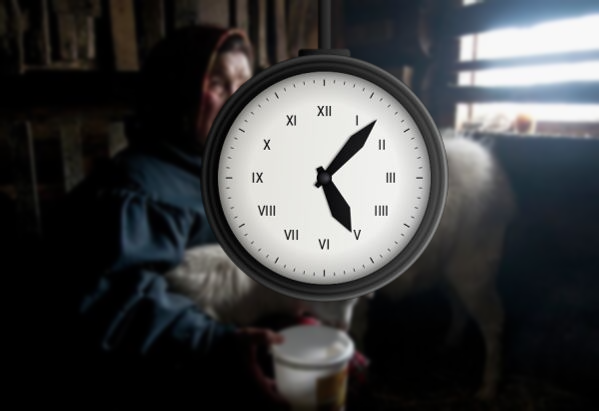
{"hour": 5, "minute": 7}
